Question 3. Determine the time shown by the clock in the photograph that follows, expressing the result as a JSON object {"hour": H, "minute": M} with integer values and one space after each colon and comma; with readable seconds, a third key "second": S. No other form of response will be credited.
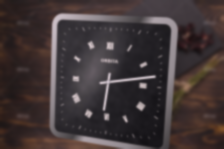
{"hour": 6, "minute": 13}
